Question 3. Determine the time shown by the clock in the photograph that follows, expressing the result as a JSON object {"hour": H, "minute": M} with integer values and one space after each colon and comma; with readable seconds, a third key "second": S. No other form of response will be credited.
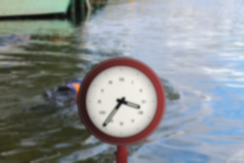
{"hour": 3, "minute": 36}
